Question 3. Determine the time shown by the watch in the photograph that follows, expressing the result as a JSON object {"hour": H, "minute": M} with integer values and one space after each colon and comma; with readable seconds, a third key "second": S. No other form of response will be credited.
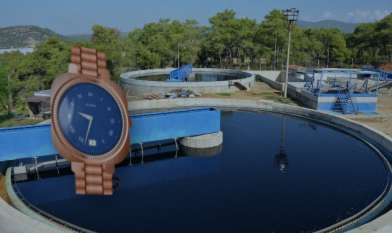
{"hour": 9, "minute": 33}
